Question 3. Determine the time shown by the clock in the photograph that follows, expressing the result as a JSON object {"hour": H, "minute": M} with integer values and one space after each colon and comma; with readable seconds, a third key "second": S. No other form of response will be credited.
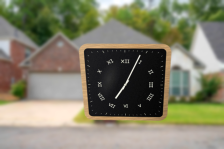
{"hour": 7, "minute": 4}
